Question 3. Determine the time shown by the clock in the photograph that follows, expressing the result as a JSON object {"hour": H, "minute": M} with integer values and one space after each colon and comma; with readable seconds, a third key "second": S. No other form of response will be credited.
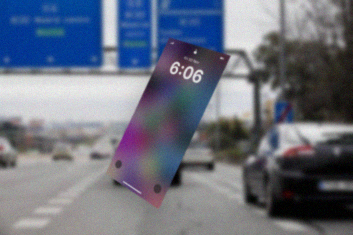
{"hour": 6, "minute": 6}
